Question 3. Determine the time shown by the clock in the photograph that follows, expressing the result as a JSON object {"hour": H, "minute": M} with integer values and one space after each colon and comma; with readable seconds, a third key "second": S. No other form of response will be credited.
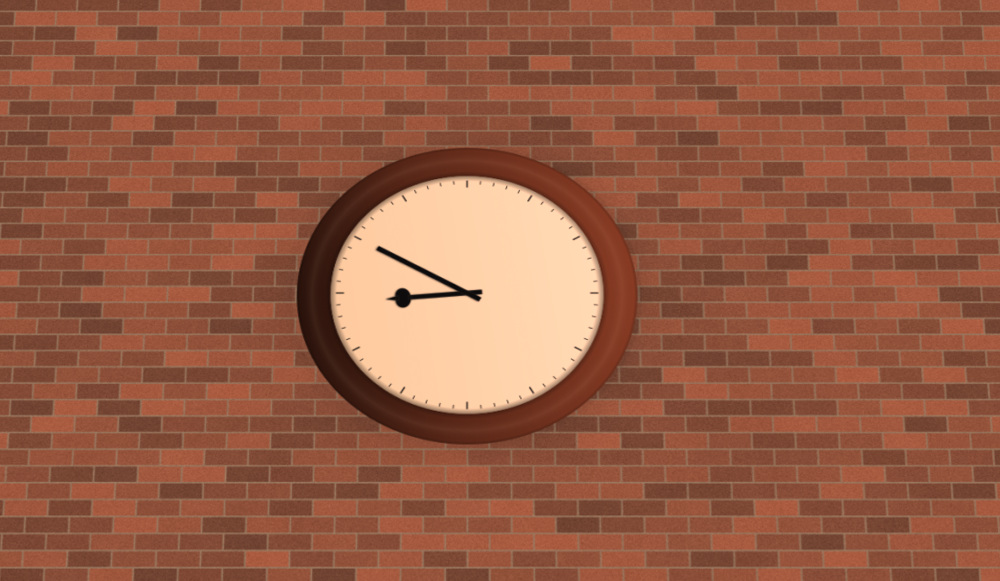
{"hour": 8, "minute": 50}
